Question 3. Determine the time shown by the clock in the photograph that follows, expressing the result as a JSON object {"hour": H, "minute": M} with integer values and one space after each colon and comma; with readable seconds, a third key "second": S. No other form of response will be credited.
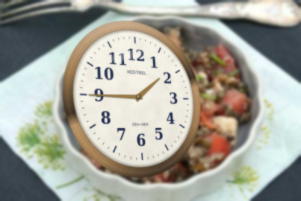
{"hour": 1, "minute": 45}
